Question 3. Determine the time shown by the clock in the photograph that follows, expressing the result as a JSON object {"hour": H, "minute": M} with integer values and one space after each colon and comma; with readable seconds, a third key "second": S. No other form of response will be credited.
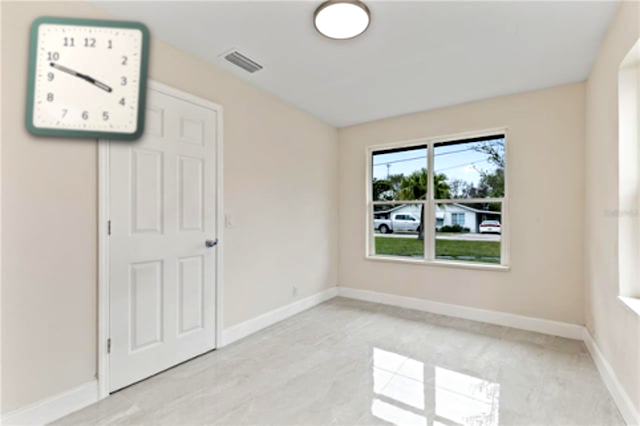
{"hour": 3, "minute": 48}
